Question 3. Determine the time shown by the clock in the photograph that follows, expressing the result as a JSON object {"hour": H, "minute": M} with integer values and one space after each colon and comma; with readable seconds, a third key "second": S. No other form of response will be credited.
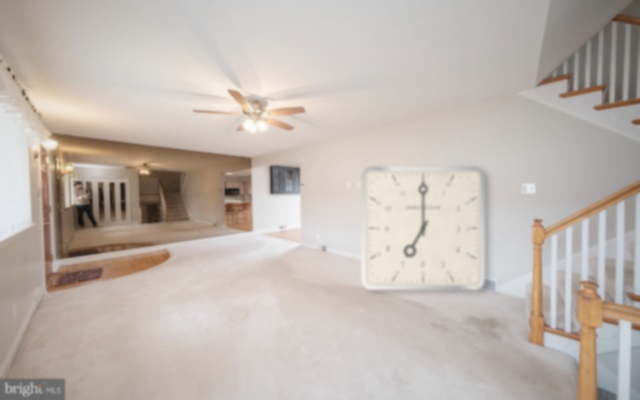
{"hour": 7, "minute": 0}
